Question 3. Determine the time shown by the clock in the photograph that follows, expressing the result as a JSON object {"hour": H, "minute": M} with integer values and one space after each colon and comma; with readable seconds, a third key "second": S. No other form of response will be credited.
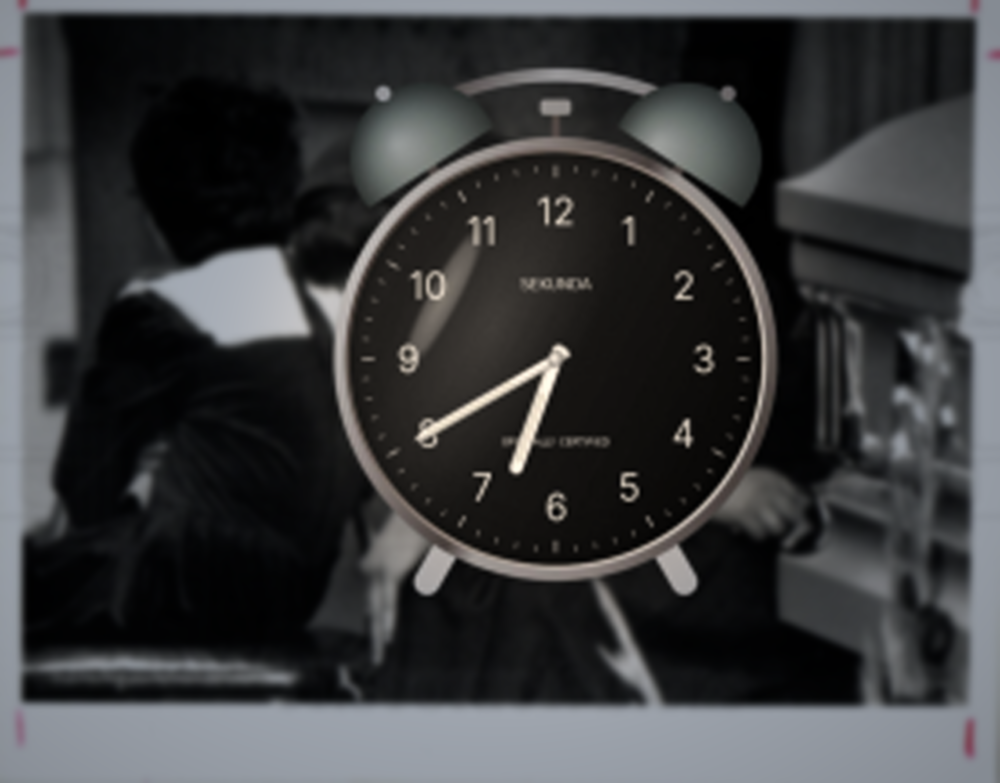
{"hour": 6, "minute": 40}
